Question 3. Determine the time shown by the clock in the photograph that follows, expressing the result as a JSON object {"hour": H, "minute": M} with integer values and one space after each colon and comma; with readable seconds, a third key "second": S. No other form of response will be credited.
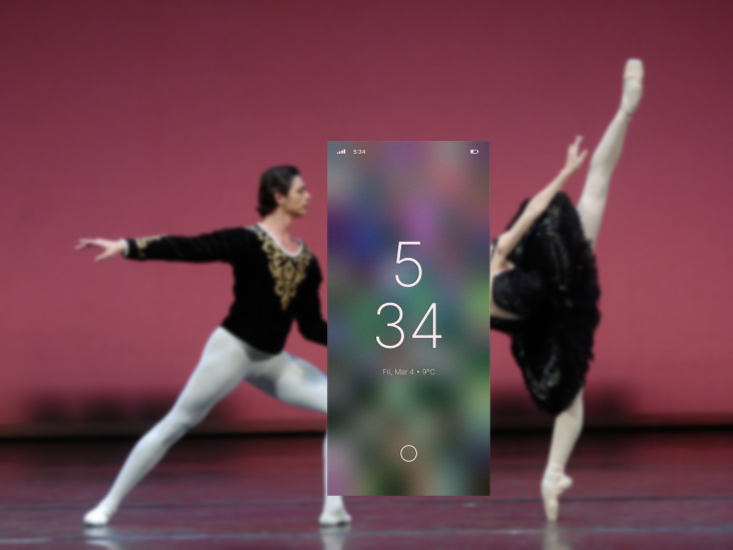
{"hour": 5, "minute": 34}
